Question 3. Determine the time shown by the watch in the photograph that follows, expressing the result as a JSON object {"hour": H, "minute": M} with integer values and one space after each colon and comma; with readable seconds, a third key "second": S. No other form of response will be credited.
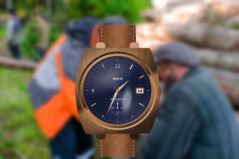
{"hour": 1, "minute": 34}
